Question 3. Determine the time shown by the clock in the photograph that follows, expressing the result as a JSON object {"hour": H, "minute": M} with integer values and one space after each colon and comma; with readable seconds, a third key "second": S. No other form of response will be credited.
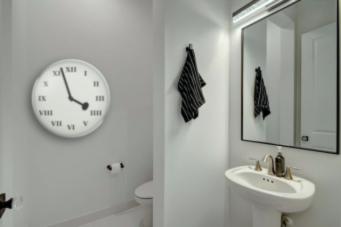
{"hour": 3, "minute": 57}
